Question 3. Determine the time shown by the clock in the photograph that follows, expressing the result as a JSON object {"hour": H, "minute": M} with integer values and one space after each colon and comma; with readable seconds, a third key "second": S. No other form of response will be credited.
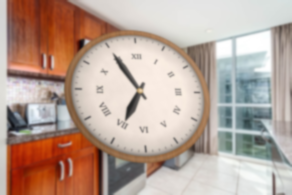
{"hour": 6, "minute": 55}
